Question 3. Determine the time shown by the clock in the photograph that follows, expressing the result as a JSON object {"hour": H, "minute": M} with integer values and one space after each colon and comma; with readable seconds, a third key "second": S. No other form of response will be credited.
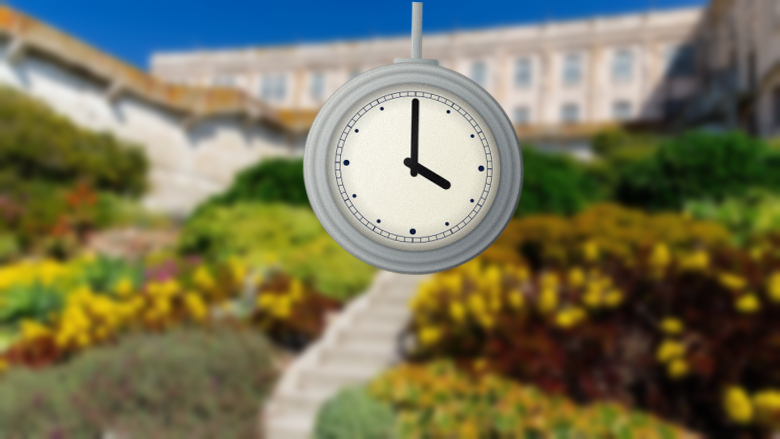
{"hour": 4, "minute": 0}
